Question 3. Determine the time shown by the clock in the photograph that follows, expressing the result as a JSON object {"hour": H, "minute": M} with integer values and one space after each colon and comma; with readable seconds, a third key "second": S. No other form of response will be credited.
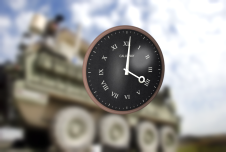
{"hour": 4, "minute": 1}
